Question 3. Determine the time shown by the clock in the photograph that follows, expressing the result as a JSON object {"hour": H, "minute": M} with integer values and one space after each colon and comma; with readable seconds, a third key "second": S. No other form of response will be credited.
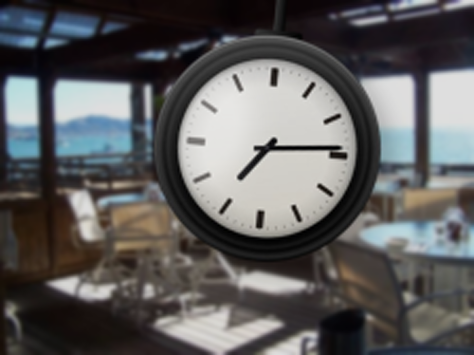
{"hour": 7, "minute": 14}
